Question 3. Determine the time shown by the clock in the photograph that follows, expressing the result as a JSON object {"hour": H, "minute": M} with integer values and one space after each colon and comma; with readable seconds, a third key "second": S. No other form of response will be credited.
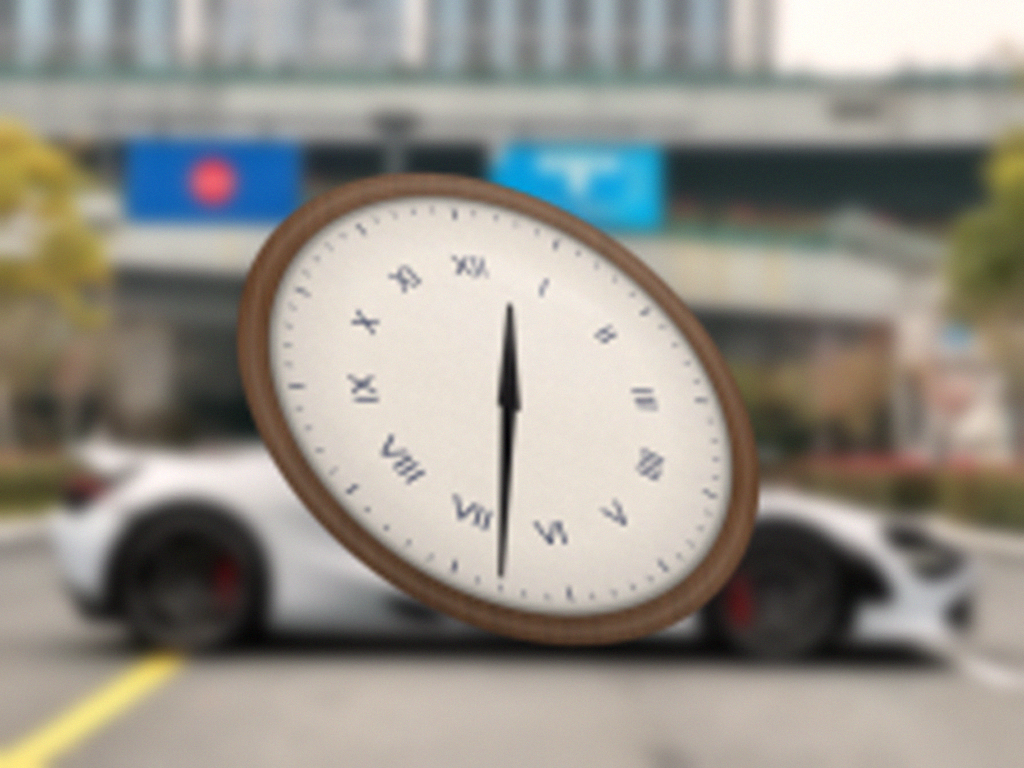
{"hour": 12, "minute": 33}
